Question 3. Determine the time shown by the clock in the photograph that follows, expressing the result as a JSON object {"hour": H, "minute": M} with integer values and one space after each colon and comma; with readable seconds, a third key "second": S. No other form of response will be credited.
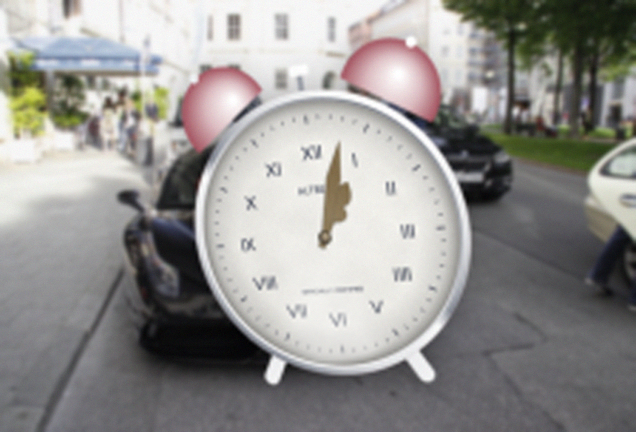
{"hour": 1, "minute": 3}
